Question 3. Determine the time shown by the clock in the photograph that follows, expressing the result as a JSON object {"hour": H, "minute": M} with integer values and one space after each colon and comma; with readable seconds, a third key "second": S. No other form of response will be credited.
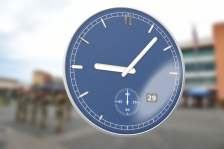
{"hour": 9, "minute": 7}
